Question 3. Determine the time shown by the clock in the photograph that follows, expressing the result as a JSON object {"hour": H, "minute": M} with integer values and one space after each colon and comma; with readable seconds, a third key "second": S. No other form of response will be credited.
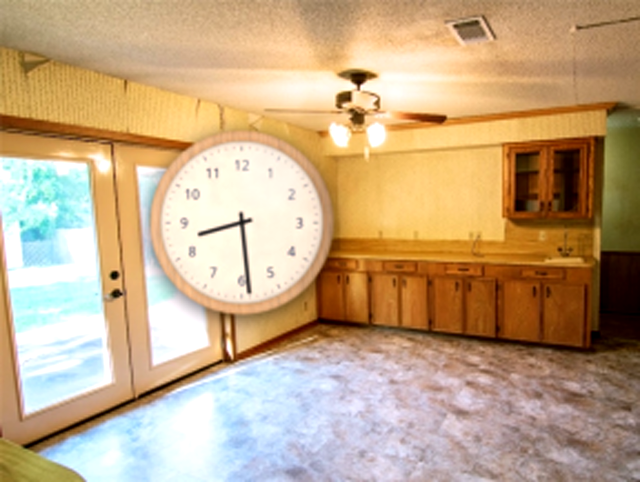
{"hour": 8, "minute": 29}
